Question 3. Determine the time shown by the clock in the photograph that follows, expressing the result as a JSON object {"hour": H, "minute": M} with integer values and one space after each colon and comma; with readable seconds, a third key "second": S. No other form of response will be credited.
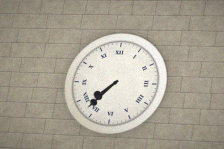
{"hour": 7, "minute": 37}
